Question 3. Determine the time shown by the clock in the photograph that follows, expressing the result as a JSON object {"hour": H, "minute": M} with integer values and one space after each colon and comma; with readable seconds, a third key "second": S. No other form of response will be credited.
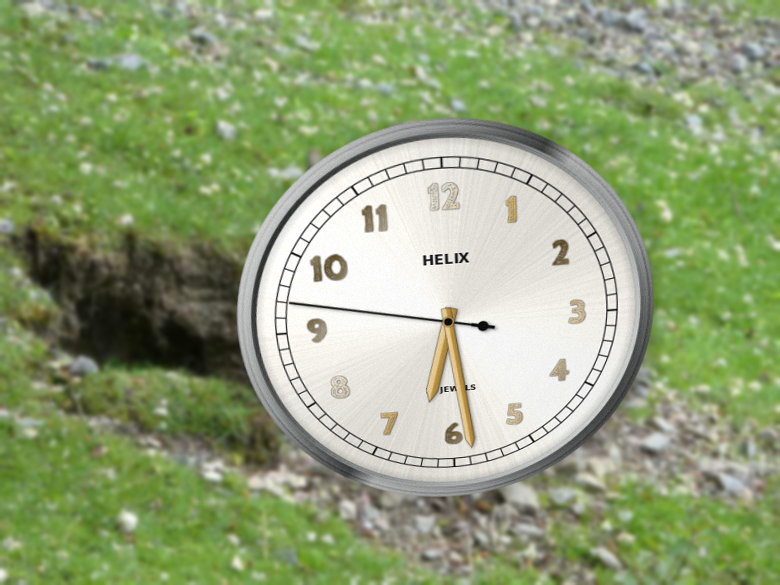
{"hour": 6, "minute": 28, "second": 47}
